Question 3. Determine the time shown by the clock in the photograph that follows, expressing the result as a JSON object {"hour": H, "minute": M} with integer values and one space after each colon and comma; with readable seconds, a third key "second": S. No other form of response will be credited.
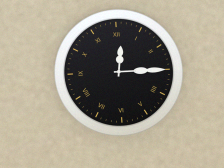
{"hour": 12, "minute": 15}
